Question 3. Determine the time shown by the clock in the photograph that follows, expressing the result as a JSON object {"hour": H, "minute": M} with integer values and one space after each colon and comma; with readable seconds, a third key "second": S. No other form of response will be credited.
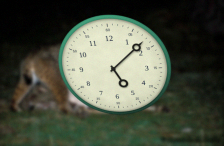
{"hour": 5, "minute": 8}
